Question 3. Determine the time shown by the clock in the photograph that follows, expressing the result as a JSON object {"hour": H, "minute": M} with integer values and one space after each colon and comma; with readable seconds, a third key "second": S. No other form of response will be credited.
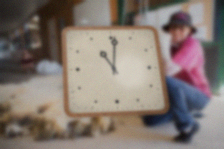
{"hour": 11, "minute": 1}
